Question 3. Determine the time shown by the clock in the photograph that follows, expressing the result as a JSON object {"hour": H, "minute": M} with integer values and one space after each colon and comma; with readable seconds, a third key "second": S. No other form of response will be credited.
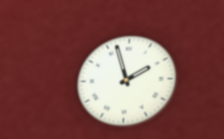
{"hour": 1, "minute": 57}
